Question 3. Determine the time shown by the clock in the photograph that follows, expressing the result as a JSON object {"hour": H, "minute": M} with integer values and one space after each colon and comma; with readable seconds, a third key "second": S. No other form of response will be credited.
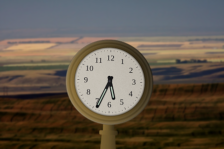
{"hour": 5, "minute": 34}
